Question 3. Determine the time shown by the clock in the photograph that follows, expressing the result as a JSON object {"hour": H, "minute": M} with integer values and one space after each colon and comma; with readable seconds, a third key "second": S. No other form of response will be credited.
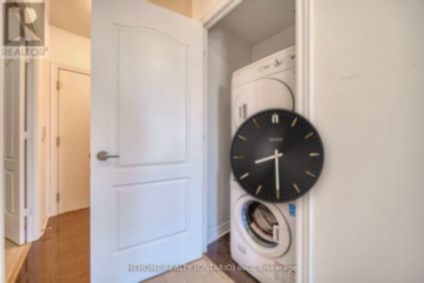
{"hour": 8, "minute": 30}
